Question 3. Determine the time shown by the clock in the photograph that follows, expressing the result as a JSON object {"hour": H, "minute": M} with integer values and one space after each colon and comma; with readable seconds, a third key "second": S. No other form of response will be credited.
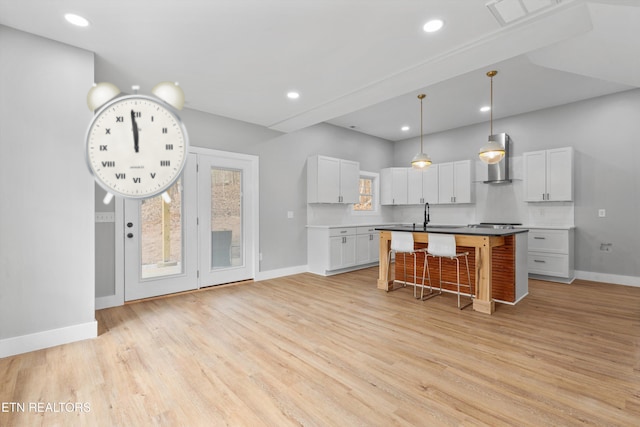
{"hour": 11, "minute": 59}
